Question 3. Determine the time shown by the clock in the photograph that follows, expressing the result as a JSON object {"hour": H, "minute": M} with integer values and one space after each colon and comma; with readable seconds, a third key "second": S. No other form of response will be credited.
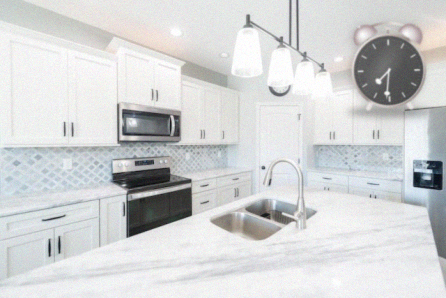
{"hour": 7, "minute": 31}
